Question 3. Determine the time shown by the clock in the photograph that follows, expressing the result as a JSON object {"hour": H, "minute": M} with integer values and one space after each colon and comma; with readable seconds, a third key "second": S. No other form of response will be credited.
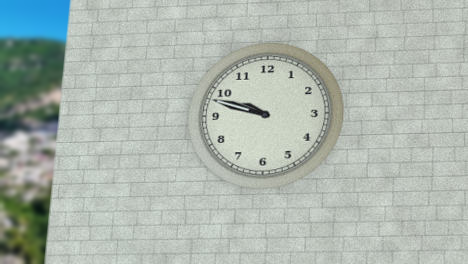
{"hour": 9, "minute": 48}
